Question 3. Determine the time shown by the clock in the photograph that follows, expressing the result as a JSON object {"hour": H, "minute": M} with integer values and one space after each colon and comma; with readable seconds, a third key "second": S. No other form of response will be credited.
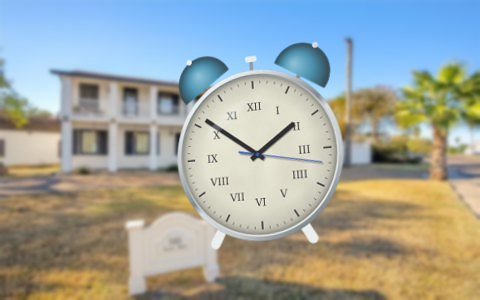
{"hour": 1, "minute": 51, "second": 17}
